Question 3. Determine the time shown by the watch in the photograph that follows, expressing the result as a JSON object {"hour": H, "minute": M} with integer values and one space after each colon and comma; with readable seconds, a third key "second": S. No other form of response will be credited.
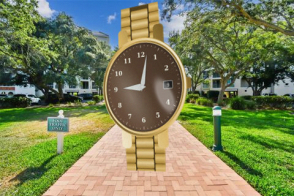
{"hour": 9, "minute": 2}
